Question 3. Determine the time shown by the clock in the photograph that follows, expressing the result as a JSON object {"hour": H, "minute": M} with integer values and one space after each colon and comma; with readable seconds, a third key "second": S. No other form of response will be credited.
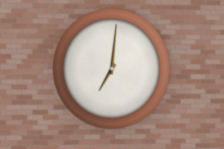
{"hour": 7, "minute": 1}
